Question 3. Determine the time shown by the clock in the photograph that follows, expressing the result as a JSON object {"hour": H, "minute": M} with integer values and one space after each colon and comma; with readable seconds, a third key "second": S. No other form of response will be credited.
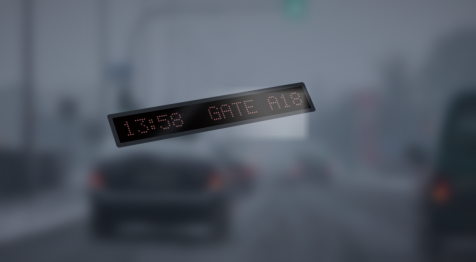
{"hour": 13, "minute": 58}
